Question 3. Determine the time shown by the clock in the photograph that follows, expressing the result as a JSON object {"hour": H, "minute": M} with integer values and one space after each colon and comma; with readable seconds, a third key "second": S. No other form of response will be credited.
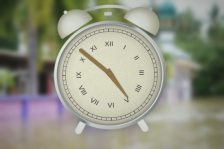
{"hour": 4, "minute": 52}
